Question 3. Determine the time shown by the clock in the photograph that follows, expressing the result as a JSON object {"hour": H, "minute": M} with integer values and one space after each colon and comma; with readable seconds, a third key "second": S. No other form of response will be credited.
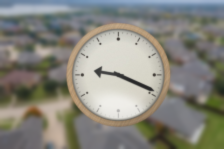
{"hour": 9, "minute": 19}
